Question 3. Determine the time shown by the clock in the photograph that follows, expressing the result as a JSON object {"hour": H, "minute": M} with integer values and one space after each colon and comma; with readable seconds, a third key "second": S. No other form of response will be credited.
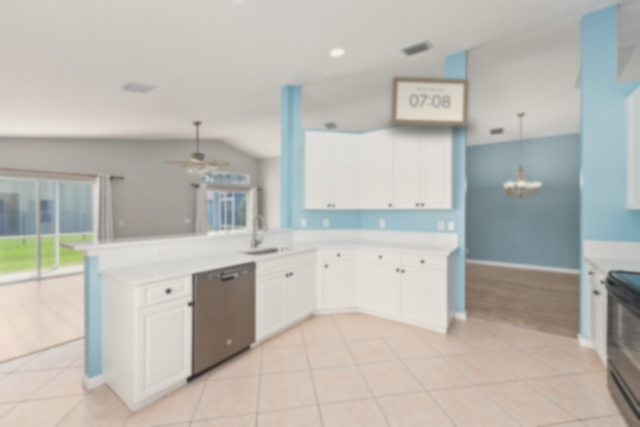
{"hour": 7, "minute": 8}
